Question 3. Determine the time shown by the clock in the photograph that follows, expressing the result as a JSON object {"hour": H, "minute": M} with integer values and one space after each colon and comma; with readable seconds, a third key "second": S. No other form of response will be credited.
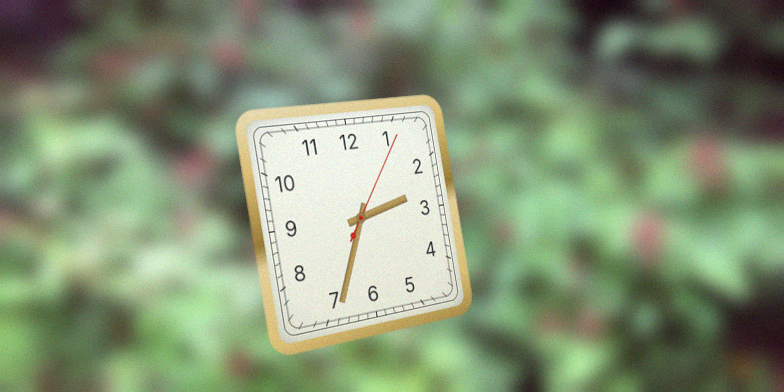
{"hour": 2, "minute": 34, "second": 6}
